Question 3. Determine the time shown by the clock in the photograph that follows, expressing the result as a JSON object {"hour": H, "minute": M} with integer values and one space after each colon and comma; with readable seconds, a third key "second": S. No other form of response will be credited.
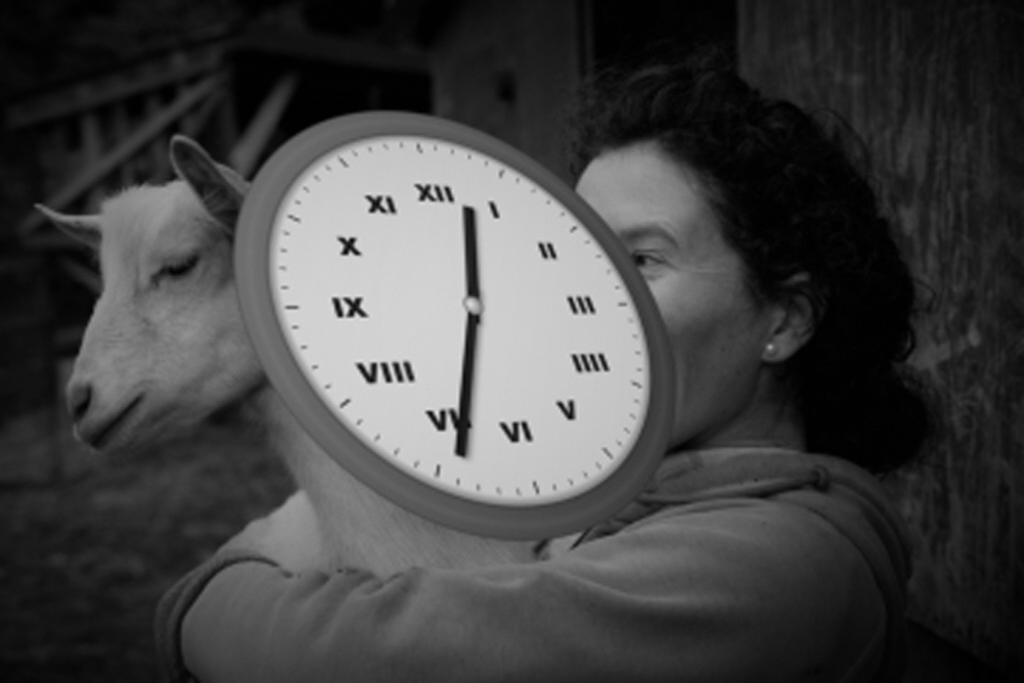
{"hour": 12, "minute": 34}
